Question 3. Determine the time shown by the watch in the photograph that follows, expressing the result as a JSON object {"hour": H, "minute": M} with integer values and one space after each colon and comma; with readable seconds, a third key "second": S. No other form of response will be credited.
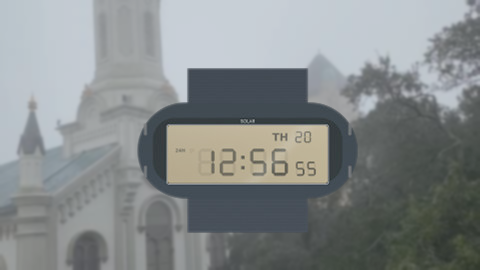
{"hour": 12, "minute": 56, "second": 55}
